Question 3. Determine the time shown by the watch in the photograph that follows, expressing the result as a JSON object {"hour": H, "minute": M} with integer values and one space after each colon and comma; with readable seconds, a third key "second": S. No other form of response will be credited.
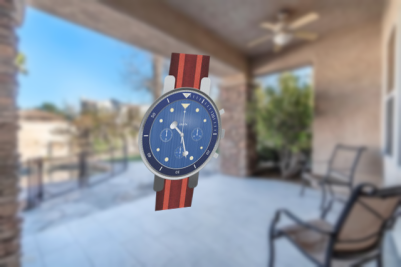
{"hour": 10, "minute": 27}
